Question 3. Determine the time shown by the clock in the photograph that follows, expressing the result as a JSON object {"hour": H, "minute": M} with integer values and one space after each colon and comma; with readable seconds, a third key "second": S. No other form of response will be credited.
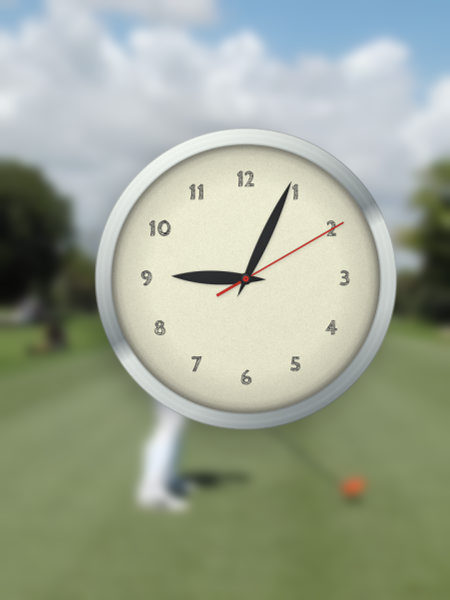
{"hour": 9, "minute": 4, "second": 10}
